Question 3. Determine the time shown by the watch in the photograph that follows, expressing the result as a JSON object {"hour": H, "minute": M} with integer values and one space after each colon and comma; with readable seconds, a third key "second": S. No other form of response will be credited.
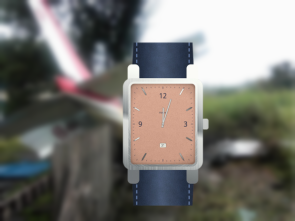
{"hour": 12, "minute": 3}
